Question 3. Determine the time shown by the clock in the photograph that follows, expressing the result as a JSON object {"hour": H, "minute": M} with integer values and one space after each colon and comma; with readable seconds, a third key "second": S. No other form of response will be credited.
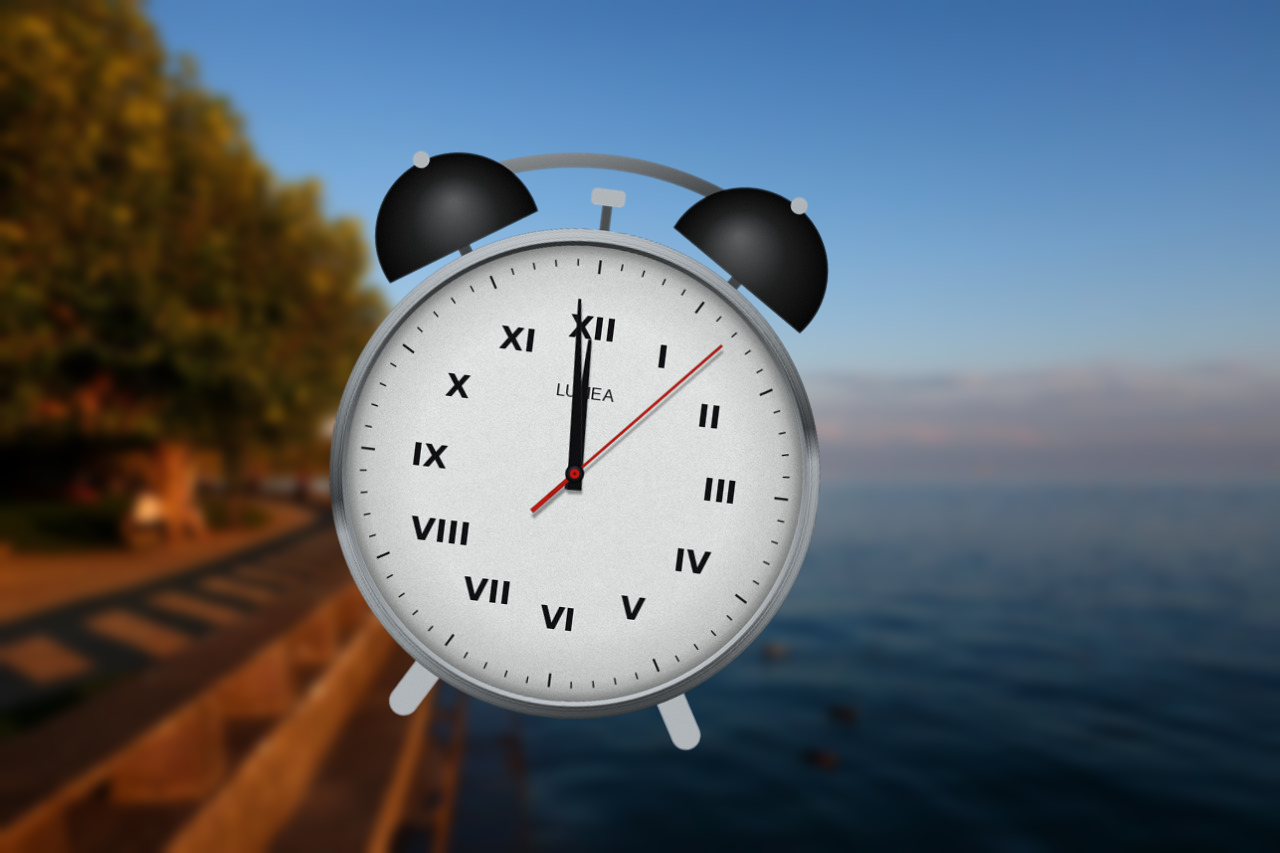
{"hour": 11, "minute": 59, "second": 7}
